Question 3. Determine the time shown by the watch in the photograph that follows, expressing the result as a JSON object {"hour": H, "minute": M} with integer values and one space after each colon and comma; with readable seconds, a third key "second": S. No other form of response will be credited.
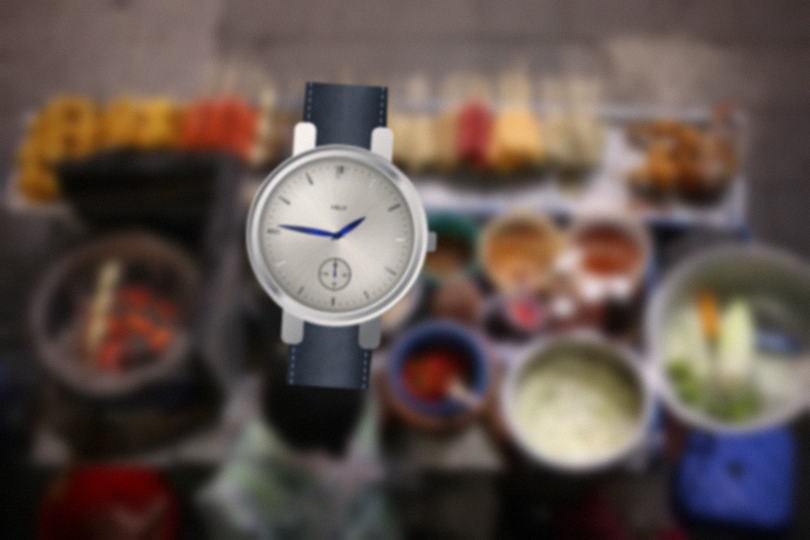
{"hour": 1, "minute": 46}
